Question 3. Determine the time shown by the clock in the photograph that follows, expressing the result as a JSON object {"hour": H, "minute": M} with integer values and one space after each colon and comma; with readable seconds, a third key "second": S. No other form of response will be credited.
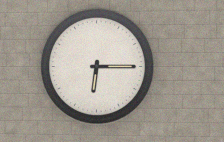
{"hour": 6, "minute": 15}
